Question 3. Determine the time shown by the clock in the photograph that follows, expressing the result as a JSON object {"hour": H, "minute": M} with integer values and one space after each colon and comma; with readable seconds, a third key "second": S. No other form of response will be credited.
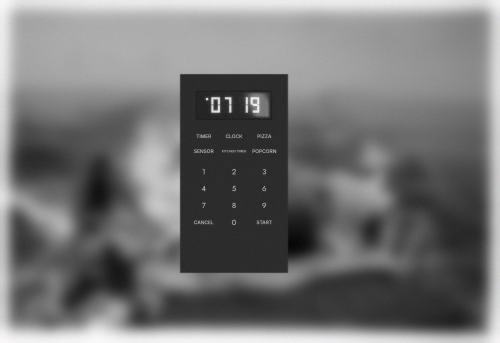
{"hour": 7, "minute": 19}
